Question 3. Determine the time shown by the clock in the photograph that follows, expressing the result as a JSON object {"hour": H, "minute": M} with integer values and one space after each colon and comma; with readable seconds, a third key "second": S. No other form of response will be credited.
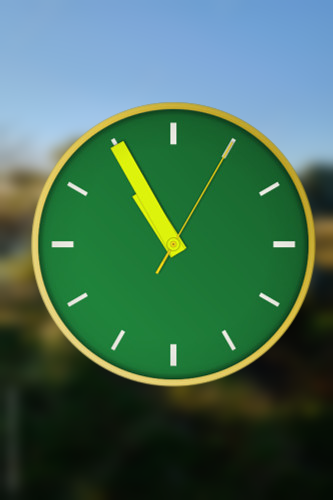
{"hour": 10, "minute": 55, "second": 5}
